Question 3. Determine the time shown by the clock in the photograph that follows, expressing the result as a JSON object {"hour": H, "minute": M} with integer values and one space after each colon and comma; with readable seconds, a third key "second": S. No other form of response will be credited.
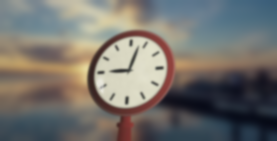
{"hour": 9, "minute": 3}
